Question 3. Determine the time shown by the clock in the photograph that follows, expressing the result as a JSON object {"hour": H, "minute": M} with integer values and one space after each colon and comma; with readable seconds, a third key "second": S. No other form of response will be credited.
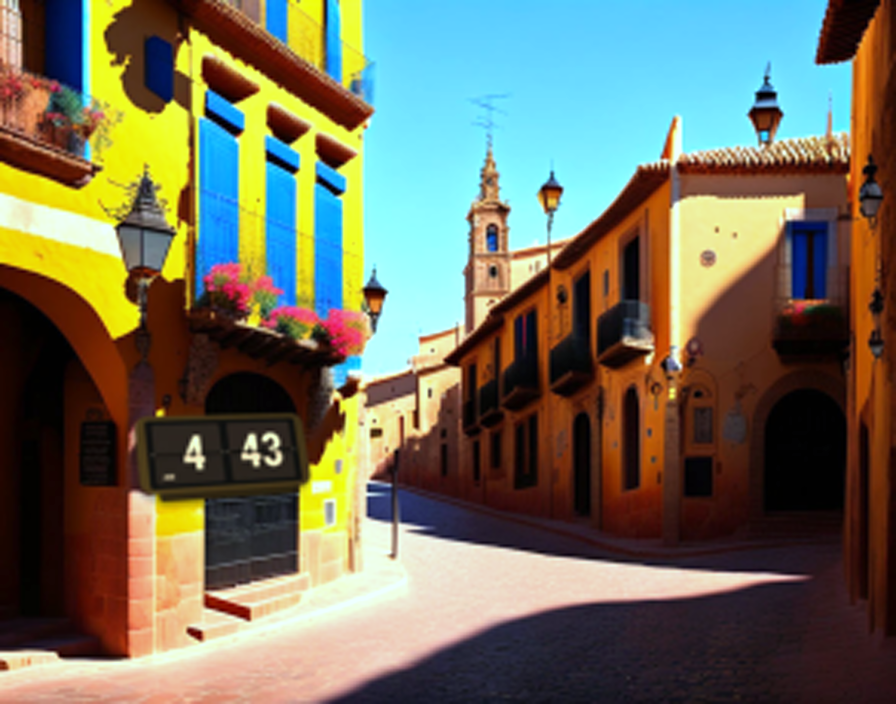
{"hour": 4, "minute": 43}
